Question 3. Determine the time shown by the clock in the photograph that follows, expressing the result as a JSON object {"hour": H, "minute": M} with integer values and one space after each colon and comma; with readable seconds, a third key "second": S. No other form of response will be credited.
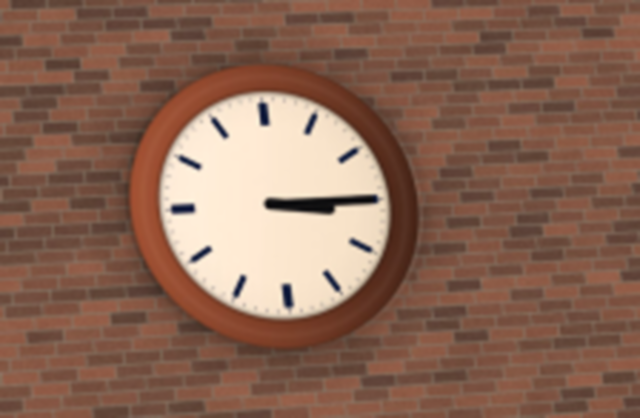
{"hour": 3, "minute": 15}
